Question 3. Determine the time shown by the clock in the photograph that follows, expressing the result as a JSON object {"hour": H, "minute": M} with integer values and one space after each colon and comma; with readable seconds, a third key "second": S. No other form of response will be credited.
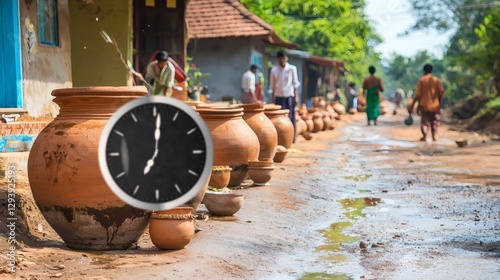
{"hour": 7, "minute": 1}
